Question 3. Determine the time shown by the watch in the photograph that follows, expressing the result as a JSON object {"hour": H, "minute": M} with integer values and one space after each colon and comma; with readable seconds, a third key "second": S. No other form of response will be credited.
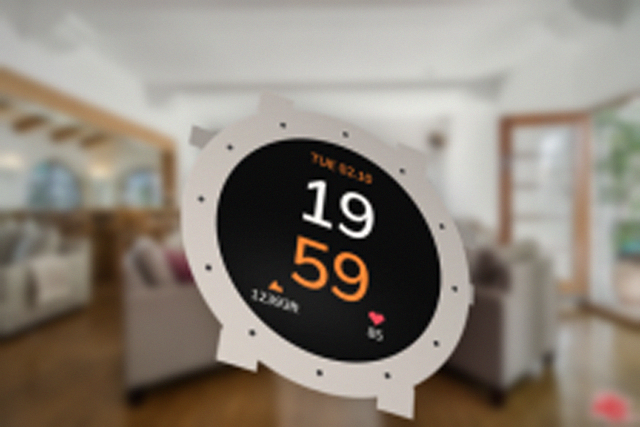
{"hour": 19, "minute": 59}
